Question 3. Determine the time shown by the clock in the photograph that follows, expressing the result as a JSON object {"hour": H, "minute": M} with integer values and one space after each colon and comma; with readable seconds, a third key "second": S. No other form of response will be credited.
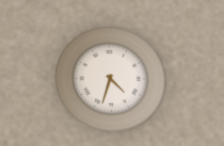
{"hour": 4, "minute": 33}
